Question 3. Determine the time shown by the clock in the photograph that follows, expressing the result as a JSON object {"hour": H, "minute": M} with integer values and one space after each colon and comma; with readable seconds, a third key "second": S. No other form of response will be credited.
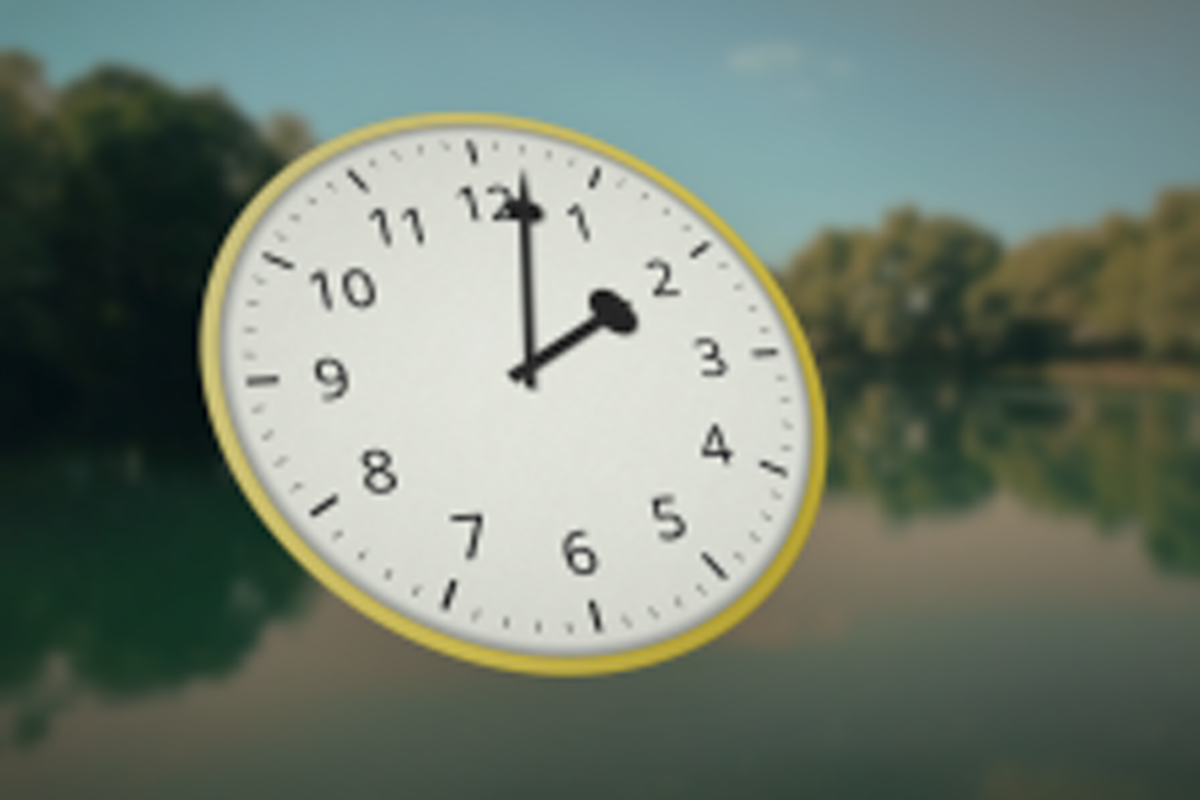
{"hour": 2, "minute": 2}
